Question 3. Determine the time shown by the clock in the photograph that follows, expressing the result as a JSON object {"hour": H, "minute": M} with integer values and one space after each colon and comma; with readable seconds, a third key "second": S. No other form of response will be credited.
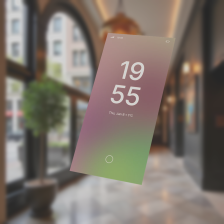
{"hour": 19, "minute": 55}
